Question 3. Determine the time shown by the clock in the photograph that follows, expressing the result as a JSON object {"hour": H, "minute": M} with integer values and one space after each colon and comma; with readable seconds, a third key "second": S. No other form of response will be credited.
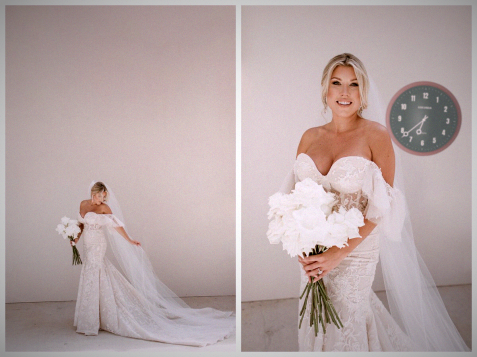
{"hour": 6, "minute": 38}
